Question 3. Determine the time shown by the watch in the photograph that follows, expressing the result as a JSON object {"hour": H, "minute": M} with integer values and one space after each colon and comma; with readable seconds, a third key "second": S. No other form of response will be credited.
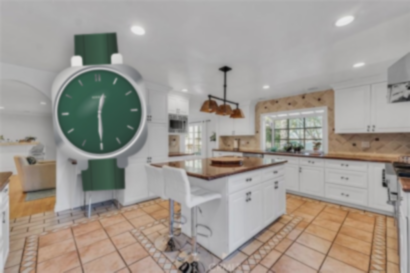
{"hour": 12, "minute": 30}
